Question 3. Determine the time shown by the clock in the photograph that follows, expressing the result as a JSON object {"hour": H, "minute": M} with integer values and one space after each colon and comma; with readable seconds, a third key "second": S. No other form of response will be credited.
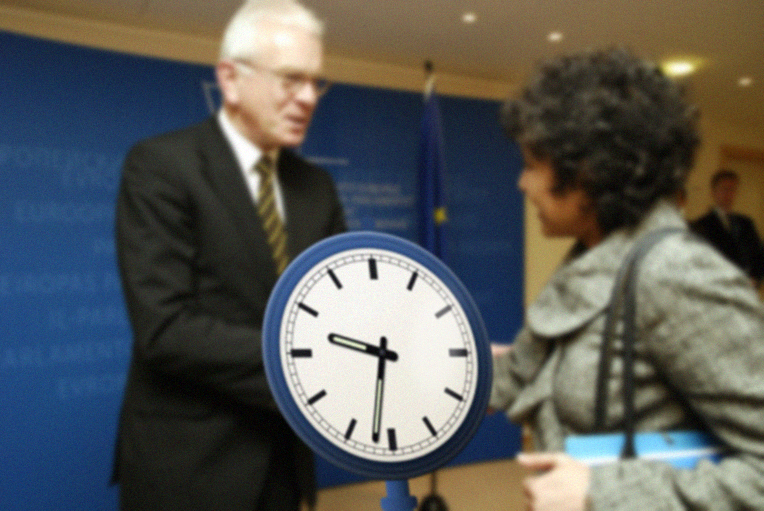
{"hour": 9, "minute": 32}
